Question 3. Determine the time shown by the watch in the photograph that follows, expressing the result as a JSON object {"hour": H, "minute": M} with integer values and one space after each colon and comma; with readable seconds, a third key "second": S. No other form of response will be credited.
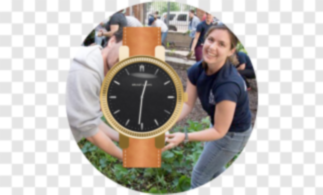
{"hour": 12, "minute": 31}
